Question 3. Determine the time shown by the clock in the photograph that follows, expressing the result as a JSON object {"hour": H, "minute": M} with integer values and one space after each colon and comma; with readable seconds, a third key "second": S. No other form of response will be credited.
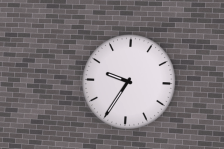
{"hour": 9, "minute": 35}
